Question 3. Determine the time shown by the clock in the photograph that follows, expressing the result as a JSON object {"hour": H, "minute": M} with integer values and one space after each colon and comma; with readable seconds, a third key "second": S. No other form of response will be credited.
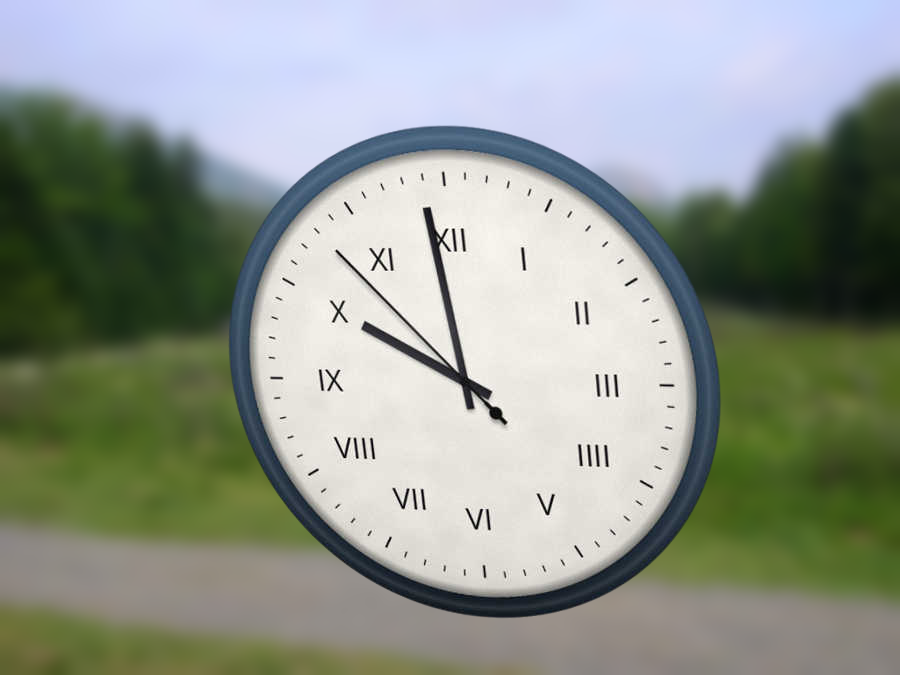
{"hour": 9, "minute": 58, "second": 53}
